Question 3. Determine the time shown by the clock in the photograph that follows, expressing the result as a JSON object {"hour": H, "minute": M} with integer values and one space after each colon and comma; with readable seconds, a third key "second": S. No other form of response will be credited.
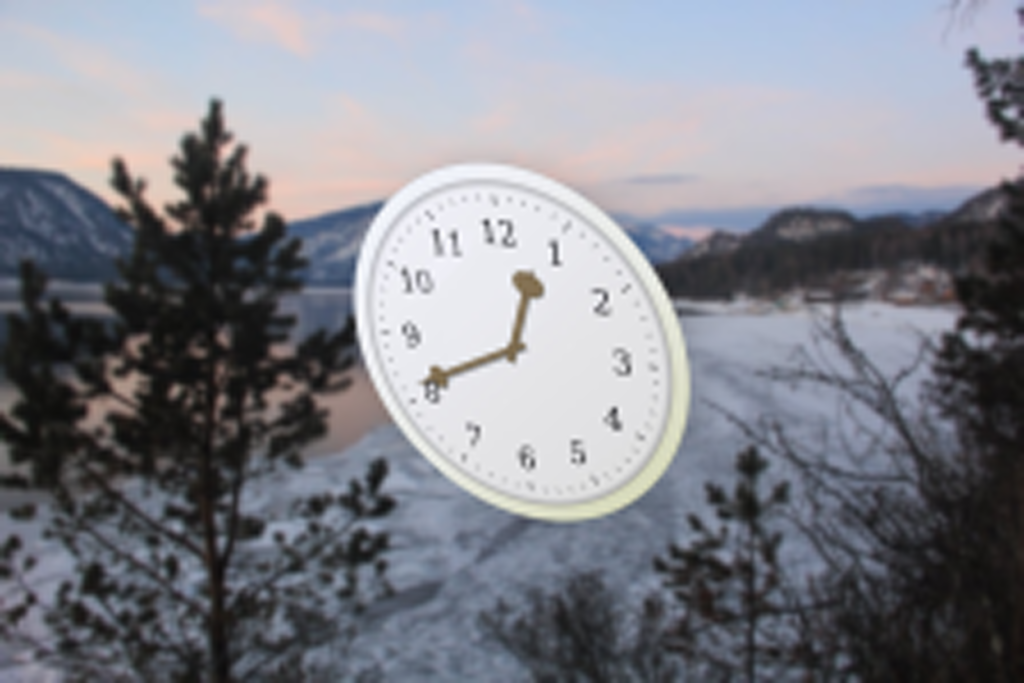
{"hour": 12, "minute": 41}
